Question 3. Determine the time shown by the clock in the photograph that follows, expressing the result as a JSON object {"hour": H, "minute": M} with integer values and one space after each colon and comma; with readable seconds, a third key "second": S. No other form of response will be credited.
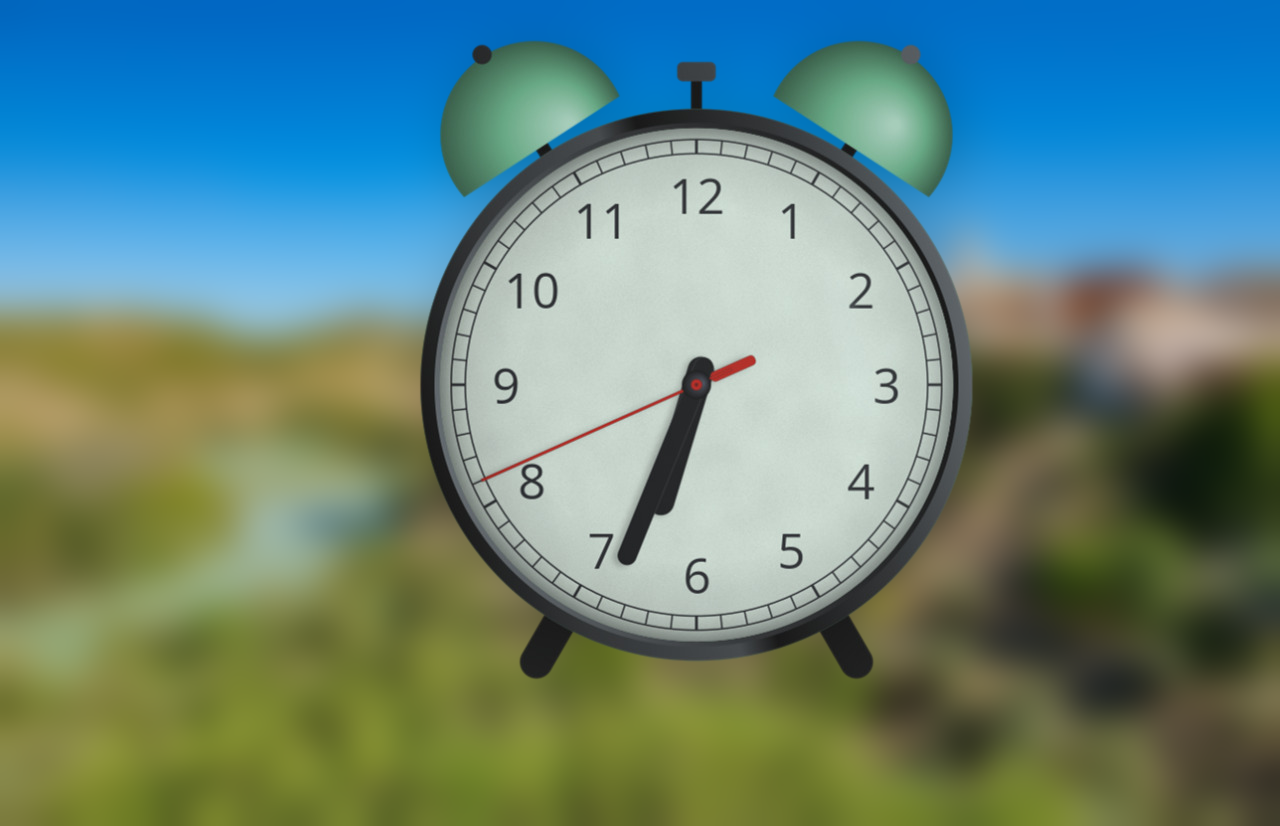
{"hour": 6, "minute": 33, "second": 41}
